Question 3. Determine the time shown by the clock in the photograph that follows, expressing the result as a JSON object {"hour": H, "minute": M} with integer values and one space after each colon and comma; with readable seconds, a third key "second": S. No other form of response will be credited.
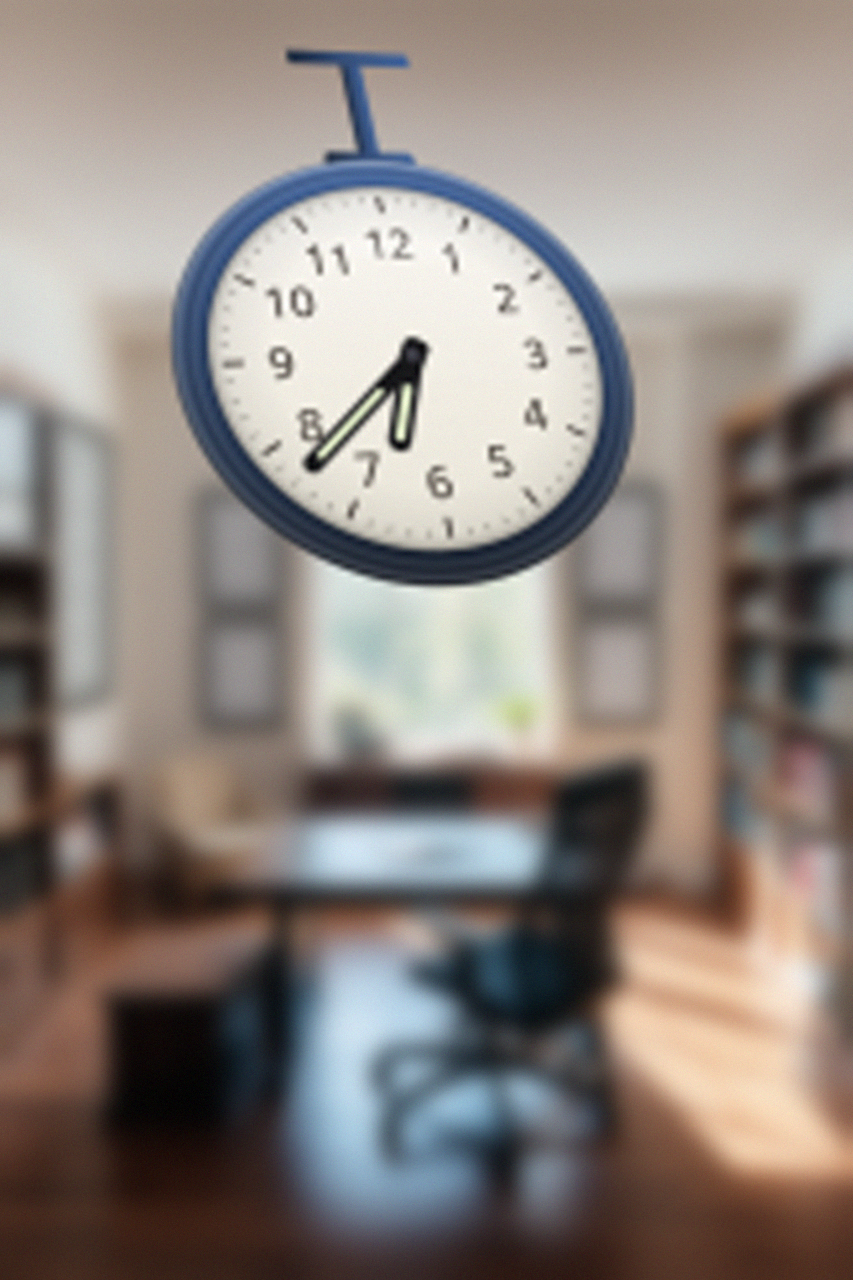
{"hour": 6, "minute": 38}
